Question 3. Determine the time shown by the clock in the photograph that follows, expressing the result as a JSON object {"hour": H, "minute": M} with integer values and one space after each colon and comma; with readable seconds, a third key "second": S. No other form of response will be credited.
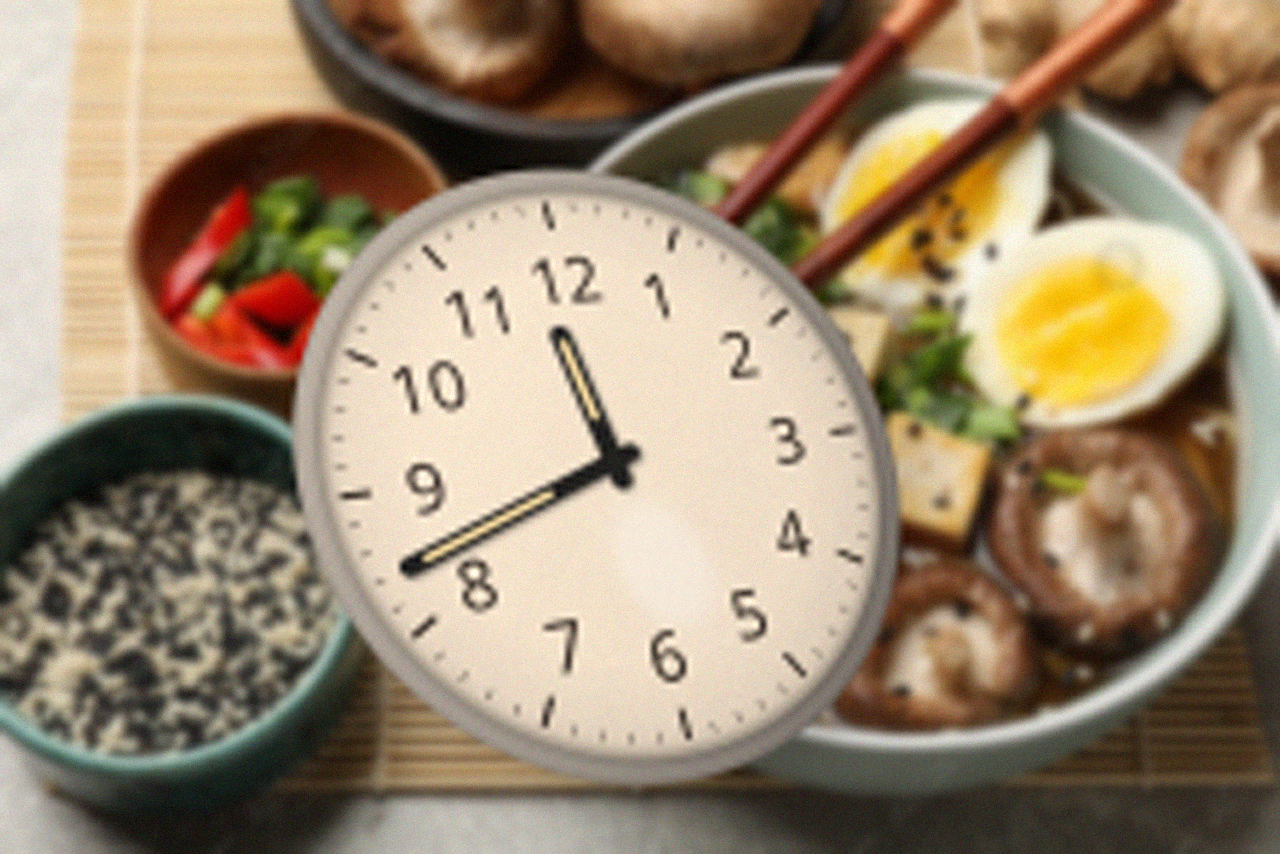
{"hour": 11, "minute": 42}
